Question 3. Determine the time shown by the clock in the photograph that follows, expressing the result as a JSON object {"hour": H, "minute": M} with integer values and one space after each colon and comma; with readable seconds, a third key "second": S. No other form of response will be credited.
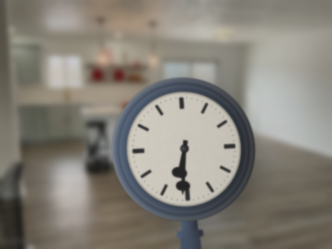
{"hour": 6, "minute": 31}
